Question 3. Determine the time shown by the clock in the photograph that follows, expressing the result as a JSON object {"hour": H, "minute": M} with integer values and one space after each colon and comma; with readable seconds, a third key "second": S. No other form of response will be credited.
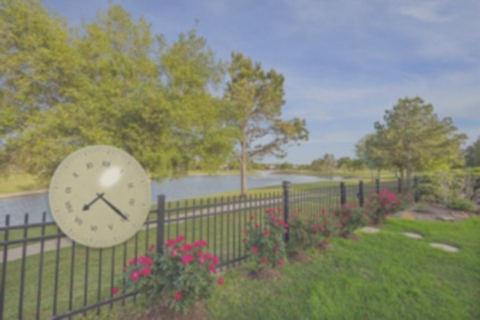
{"hour": 7, "minute": 20}
